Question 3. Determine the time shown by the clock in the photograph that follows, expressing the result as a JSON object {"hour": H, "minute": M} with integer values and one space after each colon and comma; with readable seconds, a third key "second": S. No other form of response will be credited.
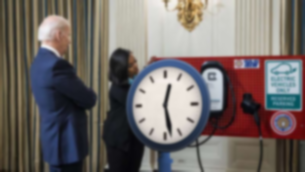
{"hour": 12, "minute": 28}
